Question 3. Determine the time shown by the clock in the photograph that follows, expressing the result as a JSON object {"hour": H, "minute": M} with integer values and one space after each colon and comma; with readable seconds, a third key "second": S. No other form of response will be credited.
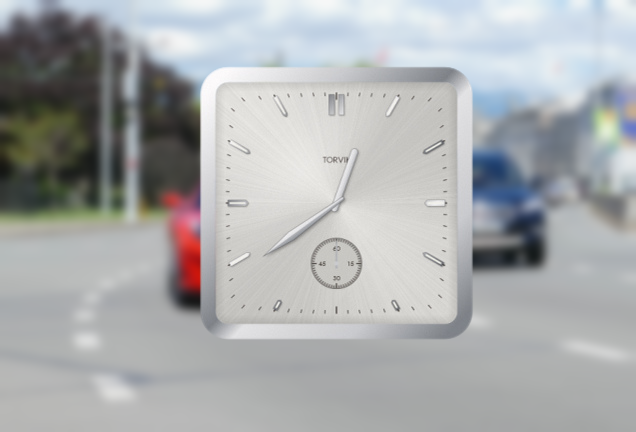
{"hour": 12, "minute": 39}
